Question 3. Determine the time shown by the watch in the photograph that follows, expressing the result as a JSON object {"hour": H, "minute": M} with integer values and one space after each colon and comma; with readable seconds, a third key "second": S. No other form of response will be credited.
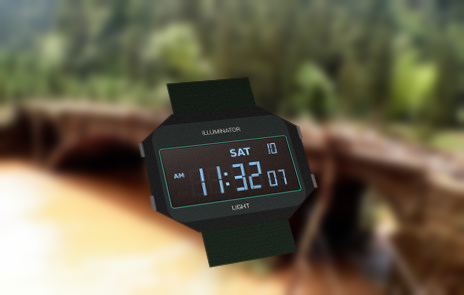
{"hour": 11, "minute": 32, "second": 7}
